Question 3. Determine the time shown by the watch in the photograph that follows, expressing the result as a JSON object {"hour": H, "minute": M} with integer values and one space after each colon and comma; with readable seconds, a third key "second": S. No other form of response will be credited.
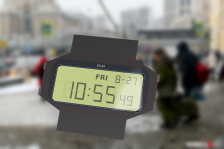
{"hour": 10, "minute": 55, "second": 49}
